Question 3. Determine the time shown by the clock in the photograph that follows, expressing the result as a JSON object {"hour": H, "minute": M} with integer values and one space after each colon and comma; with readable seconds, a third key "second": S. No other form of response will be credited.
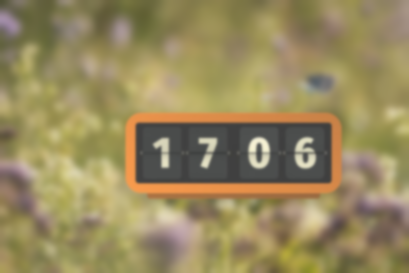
{"hour": 17, "minute": 6}
